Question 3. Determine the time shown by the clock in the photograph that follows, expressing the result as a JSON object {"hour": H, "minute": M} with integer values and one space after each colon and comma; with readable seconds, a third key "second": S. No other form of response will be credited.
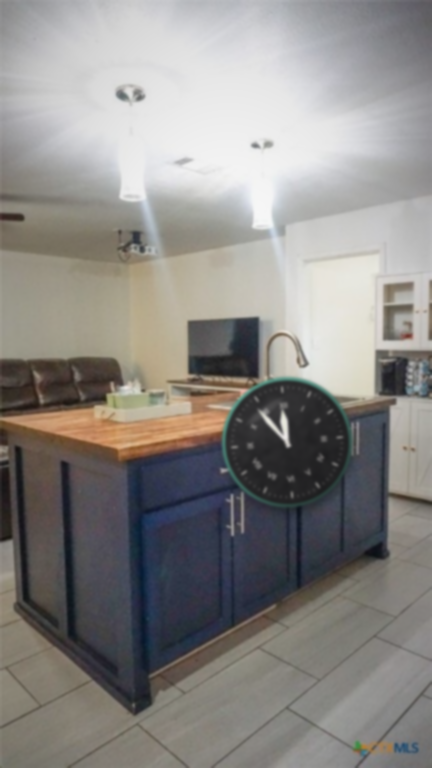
{"hour": 11, "minute": 54}
